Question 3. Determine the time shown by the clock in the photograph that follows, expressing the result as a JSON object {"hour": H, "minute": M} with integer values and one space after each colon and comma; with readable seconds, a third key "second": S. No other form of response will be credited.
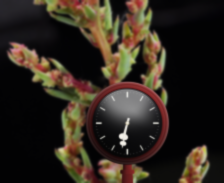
{"hour": 6, "minute": 32}
